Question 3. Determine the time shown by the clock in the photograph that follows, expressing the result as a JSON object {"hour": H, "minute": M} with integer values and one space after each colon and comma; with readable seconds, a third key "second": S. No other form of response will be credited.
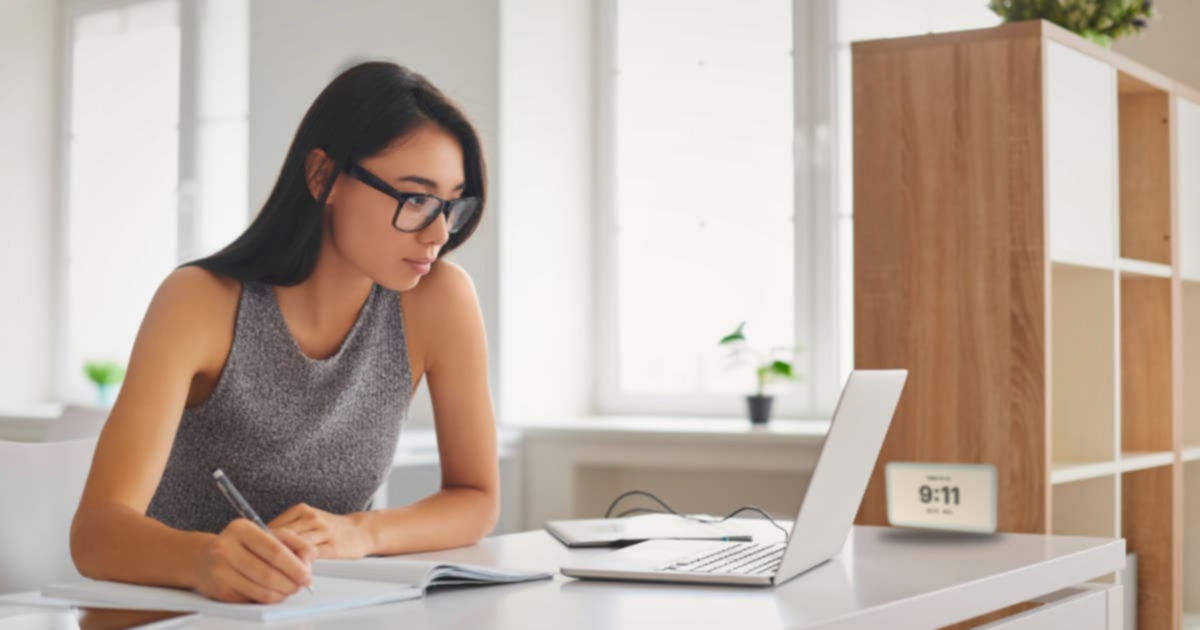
{"hour": 9, "minute": 11}
